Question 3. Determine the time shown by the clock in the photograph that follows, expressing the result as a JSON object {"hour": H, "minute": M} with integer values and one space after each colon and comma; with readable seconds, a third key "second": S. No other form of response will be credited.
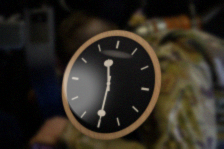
{"hour": 11, "minute": 30}
